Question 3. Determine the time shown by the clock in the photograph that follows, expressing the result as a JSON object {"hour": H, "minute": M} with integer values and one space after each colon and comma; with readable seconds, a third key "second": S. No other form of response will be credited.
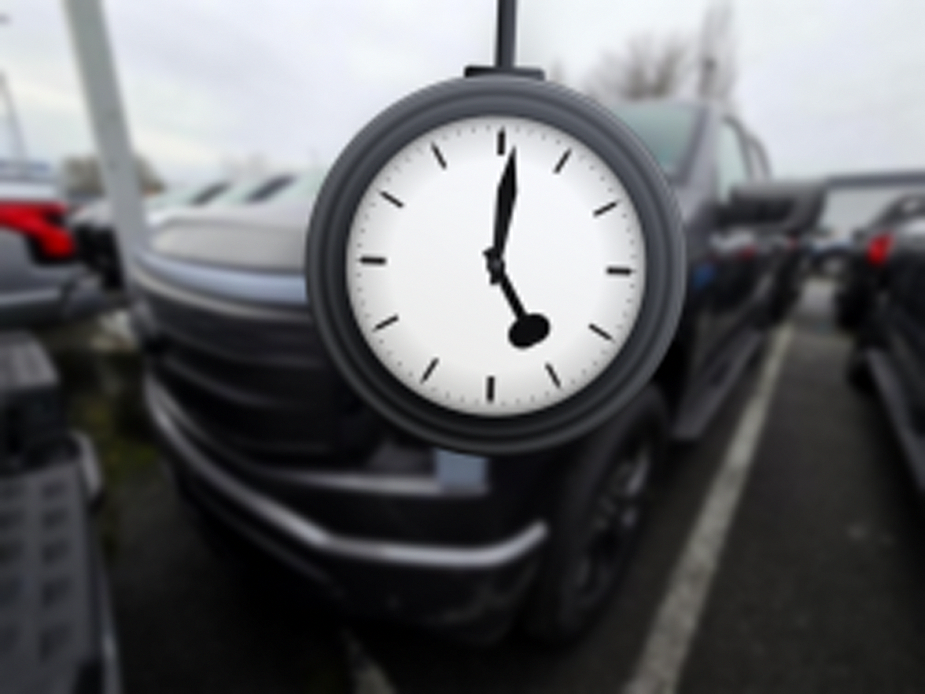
{"hour": 5, "minute": 1}
